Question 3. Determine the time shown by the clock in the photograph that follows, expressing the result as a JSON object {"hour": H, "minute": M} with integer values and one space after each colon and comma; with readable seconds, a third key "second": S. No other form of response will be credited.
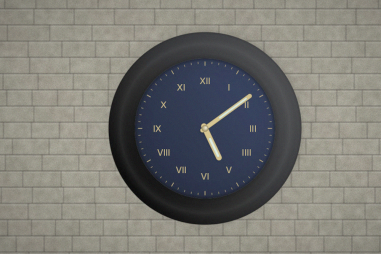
{"hour": 5, "minute": 9}
